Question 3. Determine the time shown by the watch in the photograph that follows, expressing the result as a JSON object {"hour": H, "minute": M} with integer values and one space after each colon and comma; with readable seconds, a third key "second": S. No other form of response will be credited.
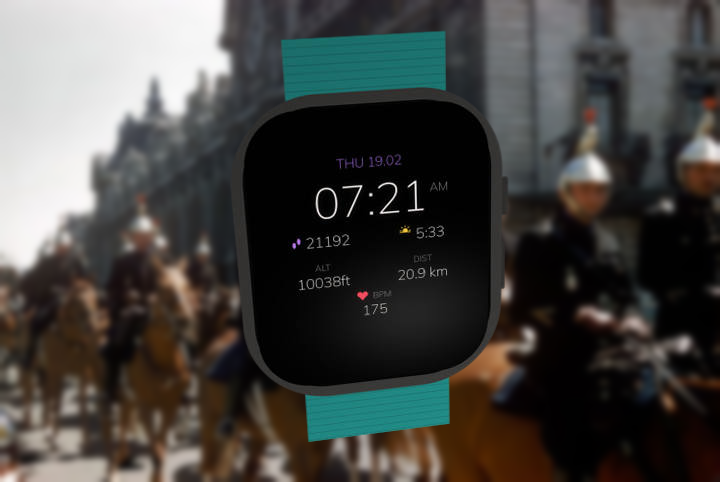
{"hour": 7, "minute": 21}
